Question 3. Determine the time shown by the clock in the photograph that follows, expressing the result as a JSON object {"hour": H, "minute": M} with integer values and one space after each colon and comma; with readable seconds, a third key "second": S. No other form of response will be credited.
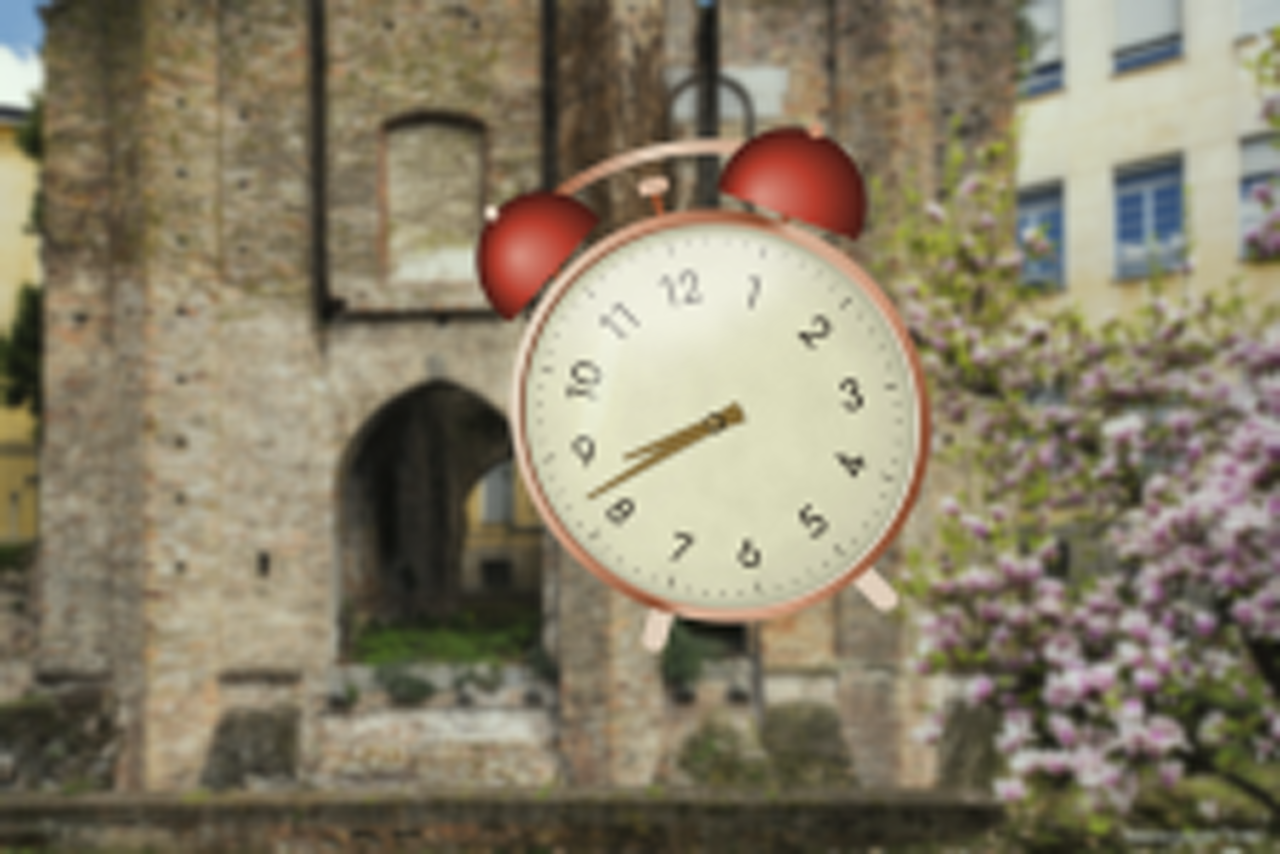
{"hour": 8, "minute": 42}
